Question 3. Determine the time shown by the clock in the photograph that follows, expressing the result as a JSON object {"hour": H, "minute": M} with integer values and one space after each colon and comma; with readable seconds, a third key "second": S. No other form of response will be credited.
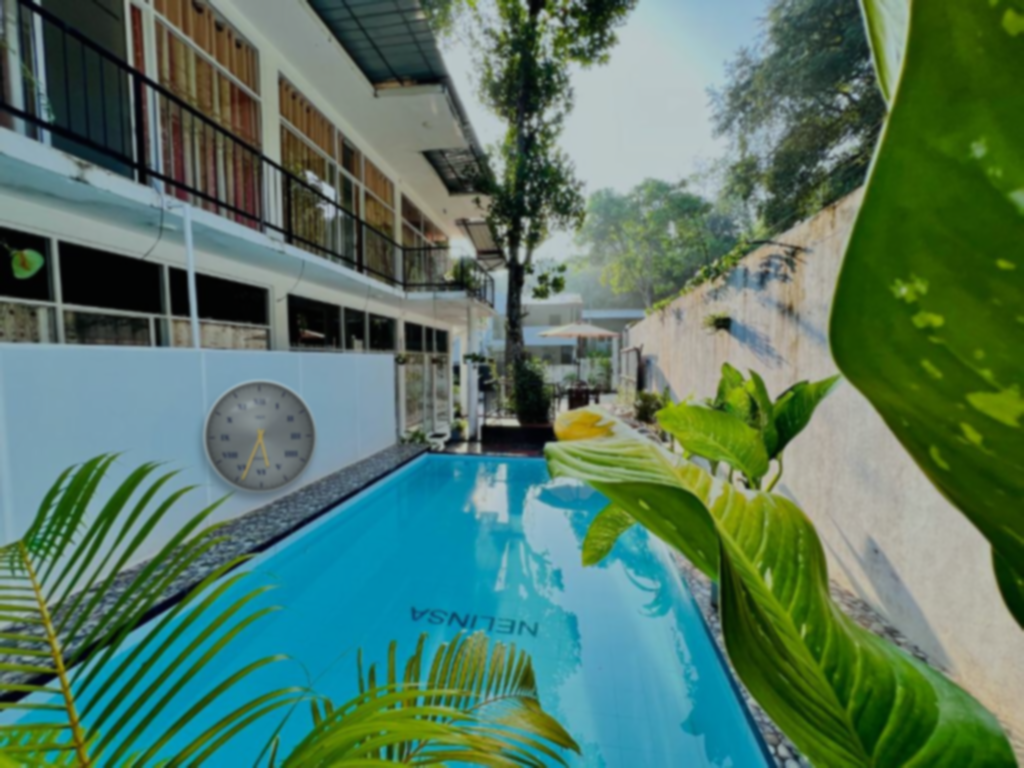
{"hour": 5, "minute": 34}
